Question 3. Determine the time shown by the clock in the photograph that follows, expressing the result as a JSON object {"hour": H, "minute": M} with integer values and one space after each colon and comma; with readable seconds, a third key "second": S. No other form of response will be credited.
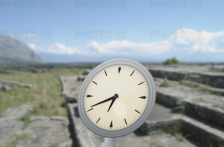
{"hour": 6, "minute": 41}
